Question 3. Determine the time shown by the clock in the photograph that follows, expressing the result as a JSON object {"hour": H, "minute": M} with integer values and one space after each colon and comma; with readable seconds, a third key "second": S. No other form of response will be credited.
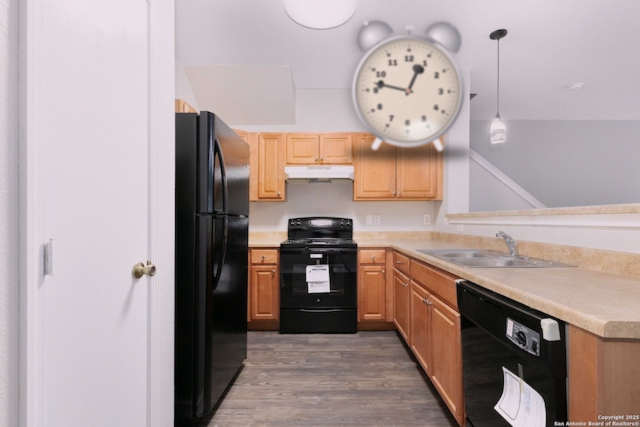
{"hour": 12, "minute": 47}
